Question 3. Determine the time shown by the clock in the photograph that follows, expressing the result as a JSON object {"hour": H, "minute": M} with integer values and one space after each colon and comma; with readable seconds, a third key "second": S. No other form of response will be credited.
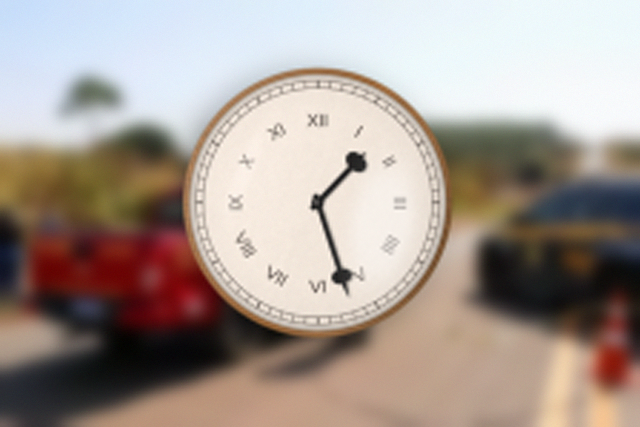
{"hour": 1, "minute": 27}
